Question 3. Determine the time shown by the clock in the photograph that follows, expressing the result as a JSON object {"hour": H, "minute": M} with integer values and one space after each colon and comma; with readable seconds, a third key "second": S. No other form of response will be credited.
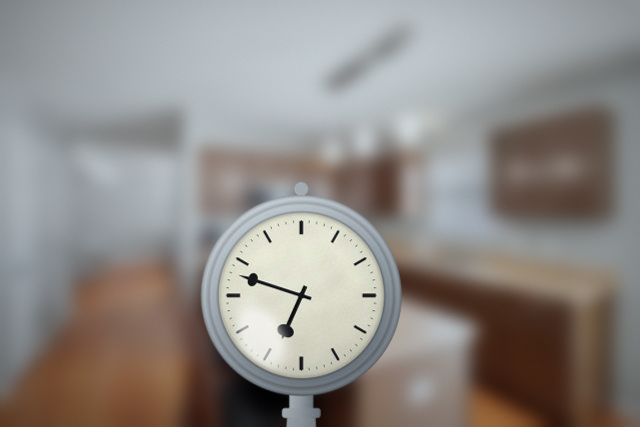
{"hour": 6, "minute": 48}
